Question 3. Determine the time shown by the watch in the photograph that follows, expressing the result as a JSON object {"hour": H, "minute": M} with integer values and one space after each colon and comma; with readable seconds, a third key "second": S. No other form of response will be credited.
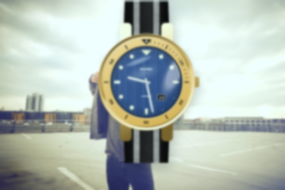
{"hour": 9, "minute": 28}
